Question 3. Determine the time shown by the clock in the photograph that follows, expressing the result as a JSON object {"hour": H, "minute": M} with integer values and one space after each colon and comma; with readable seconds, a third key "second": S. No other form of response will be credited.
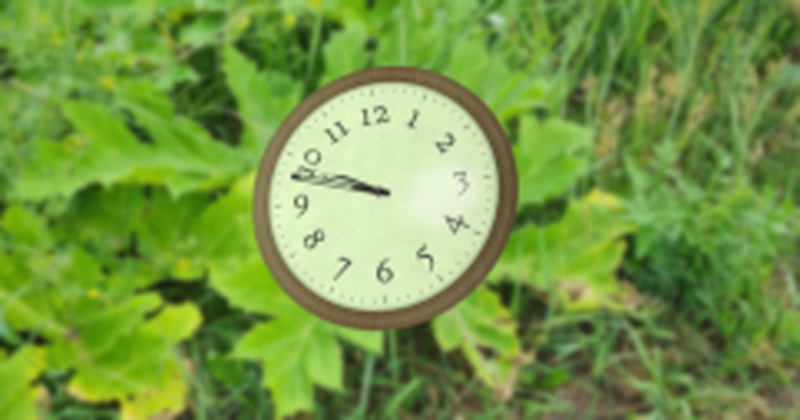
{"hour": 9, "minute": 48}
